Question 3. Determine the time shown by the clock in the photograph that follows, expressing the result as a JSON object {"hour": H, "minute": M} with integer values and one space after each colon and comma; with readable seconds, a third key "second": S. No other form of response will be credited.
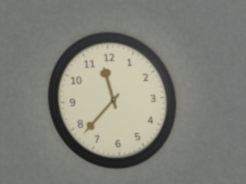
{"hour": 11, "minute": 38}
